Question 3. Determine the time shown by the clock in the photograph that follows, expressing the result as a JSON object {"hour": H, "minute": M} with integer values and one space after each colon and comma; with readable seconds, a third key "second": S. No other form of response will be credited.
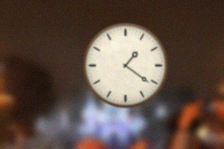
{"hour": 1, "minute": 21}
